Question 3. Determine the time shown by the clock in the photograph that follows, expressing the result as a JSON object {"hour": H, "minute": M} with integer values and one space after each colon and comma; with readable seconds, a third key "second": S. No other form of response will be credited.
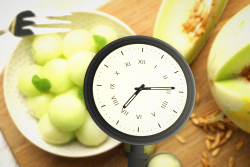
{"hour": 7, "minute": 14}
